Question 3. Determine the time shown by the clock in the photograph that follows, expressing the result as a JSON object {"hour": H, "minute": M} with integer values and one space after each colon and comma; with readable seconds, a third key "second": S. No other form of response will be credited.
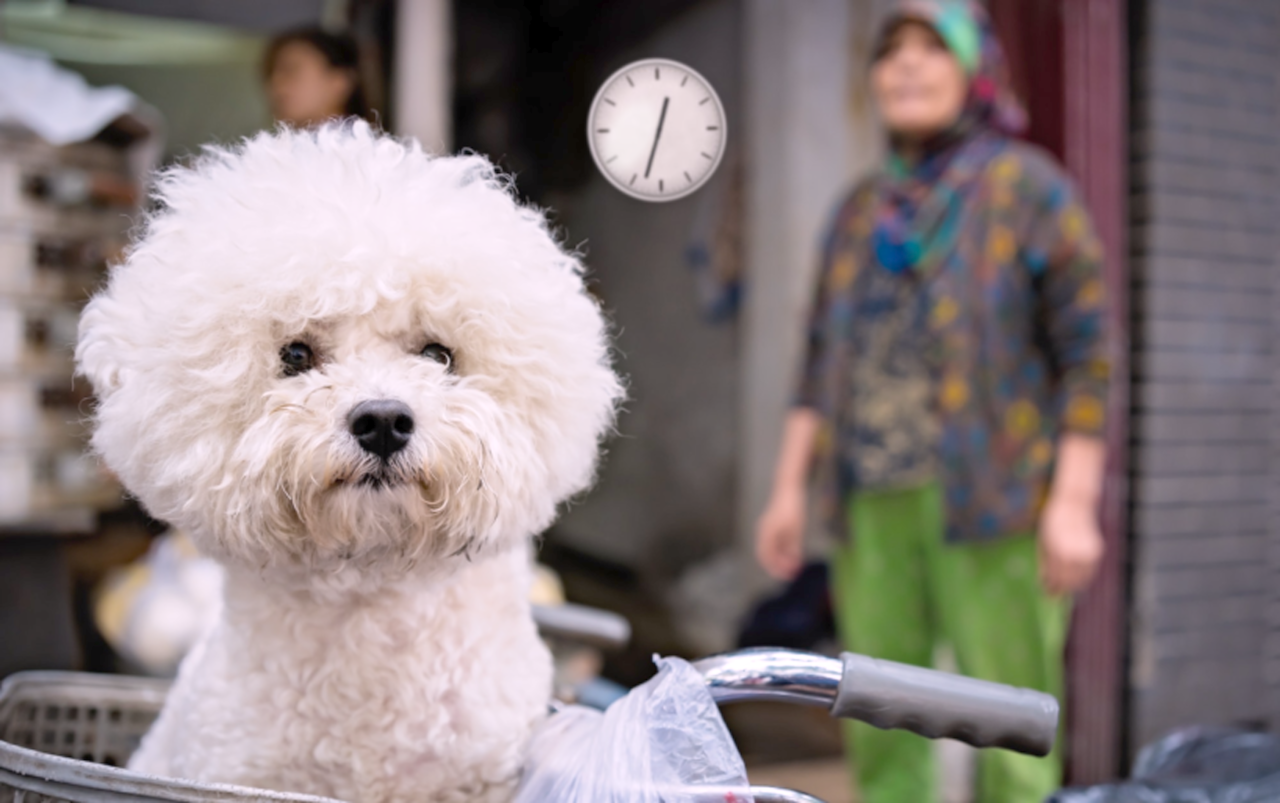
{"hour": 12, "minute": 33}
